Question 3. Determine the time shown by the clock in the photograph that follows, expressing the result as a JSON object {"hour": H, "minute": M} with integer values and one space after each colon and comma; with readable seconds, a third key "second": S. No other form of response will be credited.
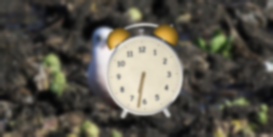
{"hour": 6, "minute": 32}
